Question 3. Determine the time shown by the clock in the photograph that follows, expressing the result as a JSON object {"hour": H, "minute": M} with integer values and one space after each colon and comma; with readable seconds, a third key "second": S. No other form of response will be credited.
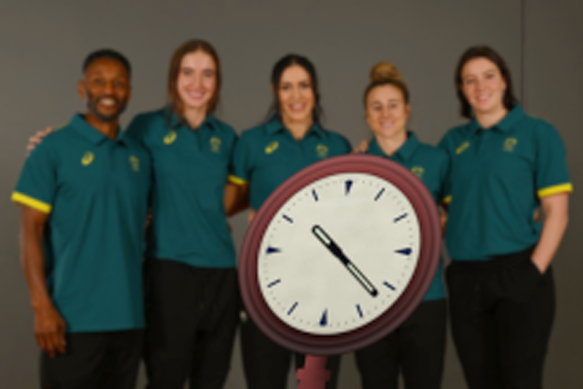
{"hour": 10, "minute": 22}
